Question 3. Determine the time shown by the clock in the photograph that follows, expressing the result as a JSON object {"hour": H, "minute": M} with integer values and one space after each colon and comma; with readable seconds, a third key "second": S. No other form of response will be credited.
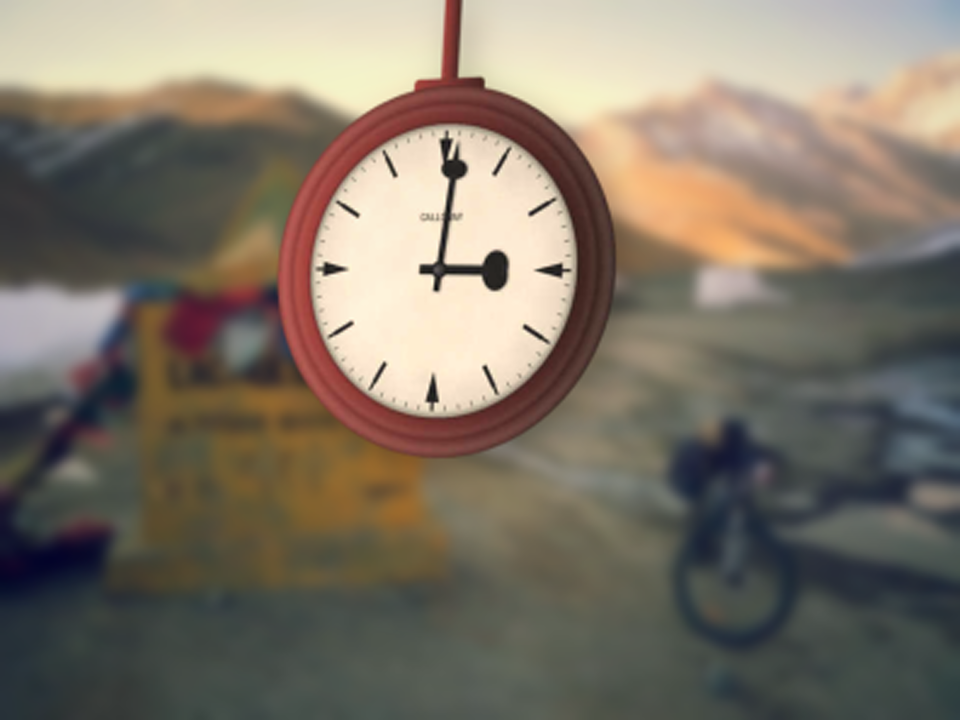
{"hour": 3, "minute": 1}
